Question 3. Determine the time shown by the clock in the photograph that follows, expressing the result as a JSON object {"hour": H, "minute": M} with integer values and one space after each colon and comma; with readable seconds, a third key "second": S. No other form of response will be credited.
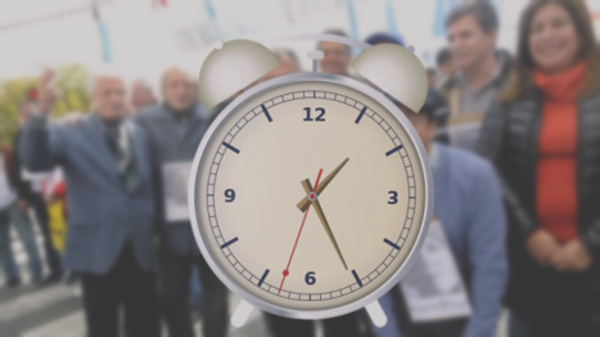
{"hour": 1, "minute": 25, "second": 33}
